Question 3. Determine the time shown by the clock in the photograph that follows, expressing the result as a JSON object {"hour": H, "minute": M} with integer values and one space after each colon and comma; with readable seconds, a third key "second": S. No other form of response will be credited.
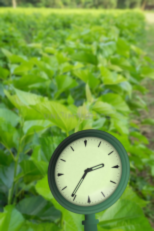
{"hour": 2, "minute": 36}
